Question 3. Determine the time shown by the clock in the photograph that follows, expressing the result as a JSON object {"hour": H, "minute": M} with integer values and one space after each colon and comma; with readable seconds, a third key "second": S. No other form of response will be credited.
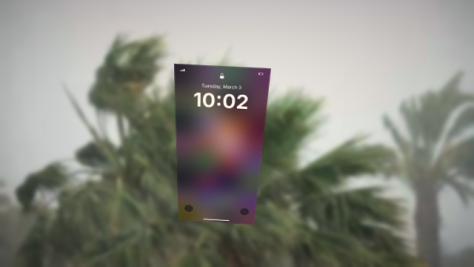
{"hour": 10, "minute": 2}
